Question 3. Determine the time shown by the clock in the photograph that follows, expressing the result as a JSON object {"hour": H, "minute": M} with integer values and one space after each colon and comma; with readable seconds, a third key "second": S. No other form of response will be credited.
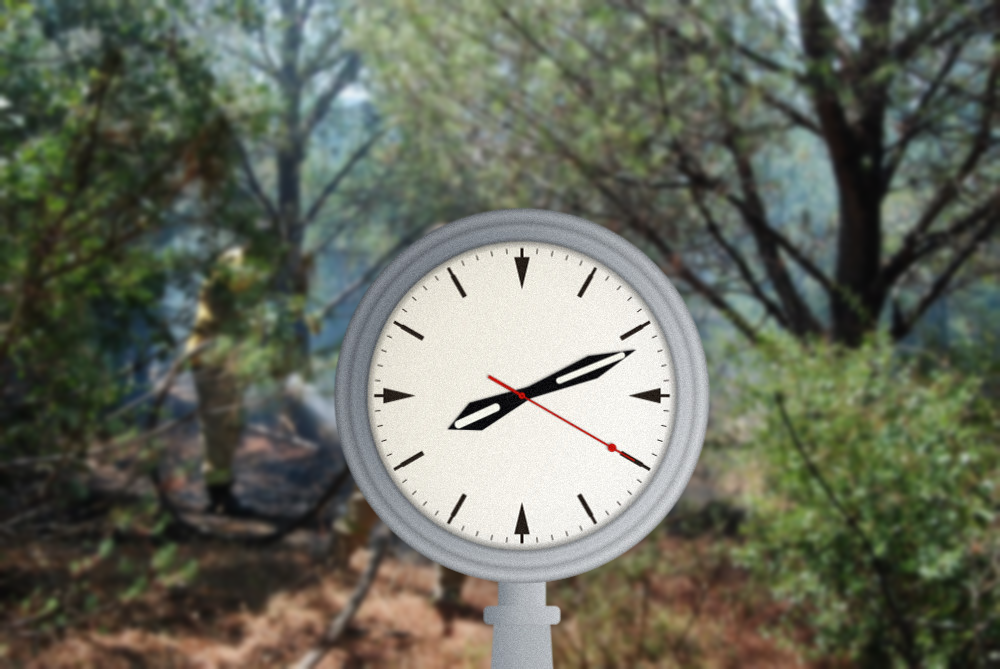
{"hour": 8, "minute": 11, "second": 20}
